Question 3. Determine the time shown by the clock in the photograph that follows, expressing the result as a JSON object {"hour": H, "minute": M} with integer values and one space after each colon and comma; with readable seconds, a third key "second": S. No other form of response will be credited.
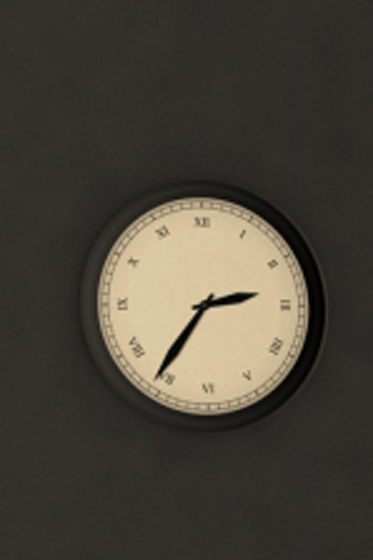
{"hour": 2, "minute": 36}
